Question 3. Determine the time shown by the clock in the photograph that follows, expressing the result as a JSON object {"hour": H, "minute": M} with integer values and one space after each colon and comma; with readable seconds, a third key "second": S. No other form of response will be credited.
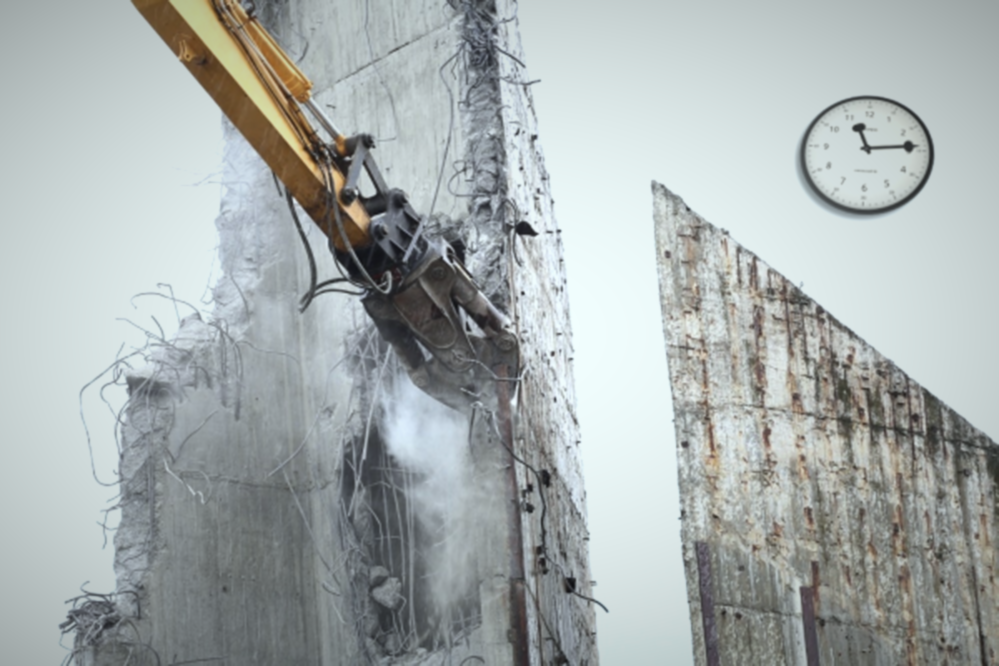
{"hour": 11, "minute": 14}
